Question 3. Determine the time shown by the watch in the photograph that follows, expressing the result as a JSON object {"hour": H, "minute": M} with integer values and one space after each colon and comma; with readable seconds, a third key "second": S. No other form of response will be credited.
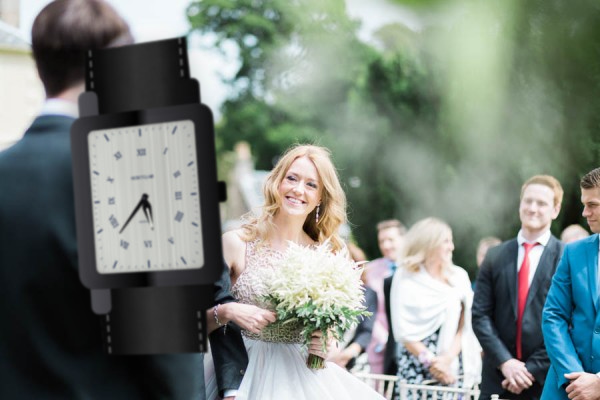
{"hour": 5, "minute": 37}
